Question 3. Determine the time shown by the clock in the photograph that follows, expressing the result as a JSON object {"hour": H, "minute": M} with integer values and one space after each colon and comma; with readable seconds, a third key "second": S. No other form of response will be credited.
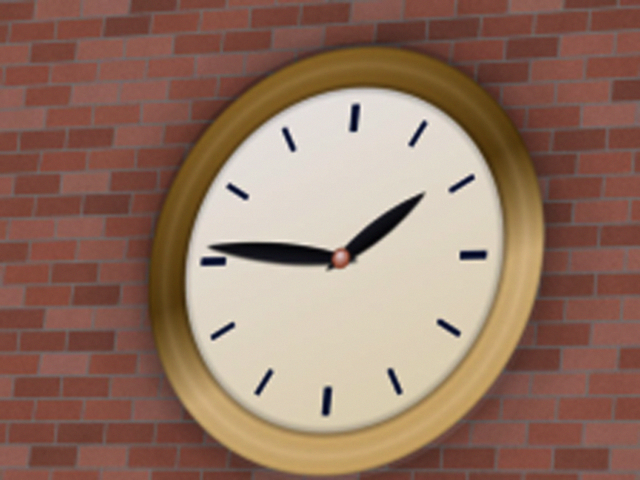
{"hour": 1, "minute": 46}
